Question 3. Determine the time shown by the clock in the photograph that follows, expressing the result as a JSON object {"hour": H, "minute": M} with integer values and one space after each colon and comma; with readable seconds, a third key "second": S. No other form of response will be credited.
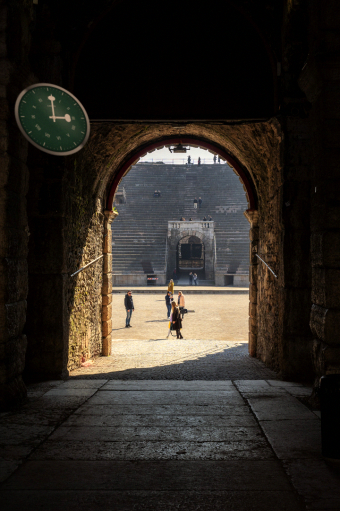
{"hour": 3, "minute": 1}
